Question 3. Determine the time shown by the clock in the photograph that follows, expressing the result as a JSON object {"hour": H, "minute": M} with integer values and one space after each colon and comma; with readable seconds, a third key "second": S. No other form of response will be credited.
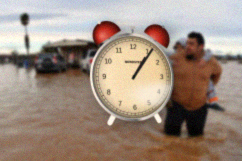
{"hour": 1, "minute": 6}
